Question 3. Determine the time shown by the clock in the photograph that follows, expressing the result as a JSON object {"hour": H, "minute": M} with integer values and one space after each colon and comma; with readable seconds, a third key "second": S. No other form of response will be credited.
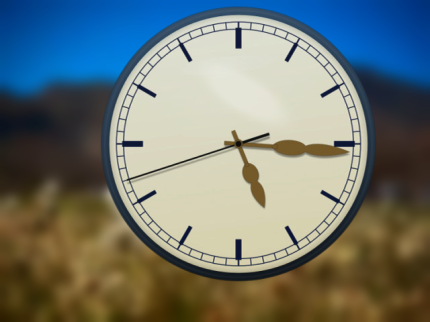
{"hour": 5, "minute": 15, "second": 42}
